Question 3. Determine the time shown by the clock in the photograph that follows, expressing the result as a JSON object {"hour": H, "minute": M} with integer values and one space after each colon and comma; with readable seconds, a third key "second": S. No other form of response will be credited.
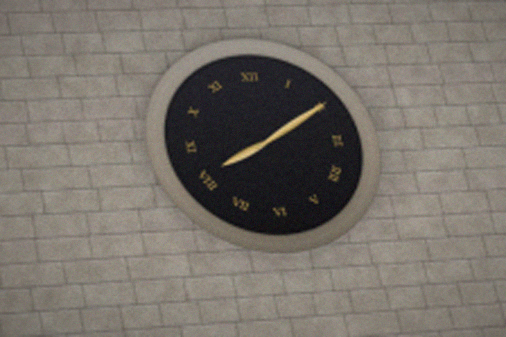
{"hour": 8, "minute": 10}
